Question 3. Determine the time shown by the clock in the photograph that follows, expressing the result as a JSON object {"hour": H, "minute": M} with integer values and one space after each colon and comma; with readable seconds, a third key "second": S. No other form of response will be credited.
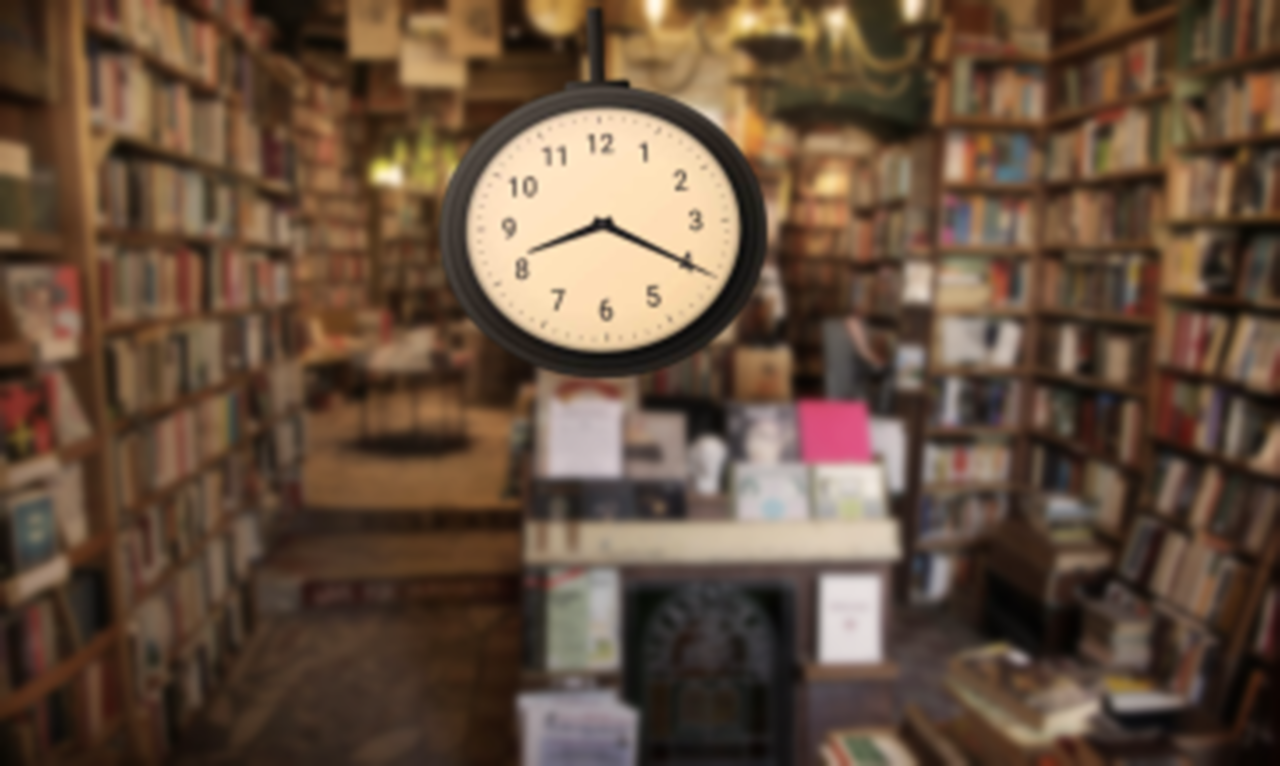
{"hour": 8, "minute": 20}
